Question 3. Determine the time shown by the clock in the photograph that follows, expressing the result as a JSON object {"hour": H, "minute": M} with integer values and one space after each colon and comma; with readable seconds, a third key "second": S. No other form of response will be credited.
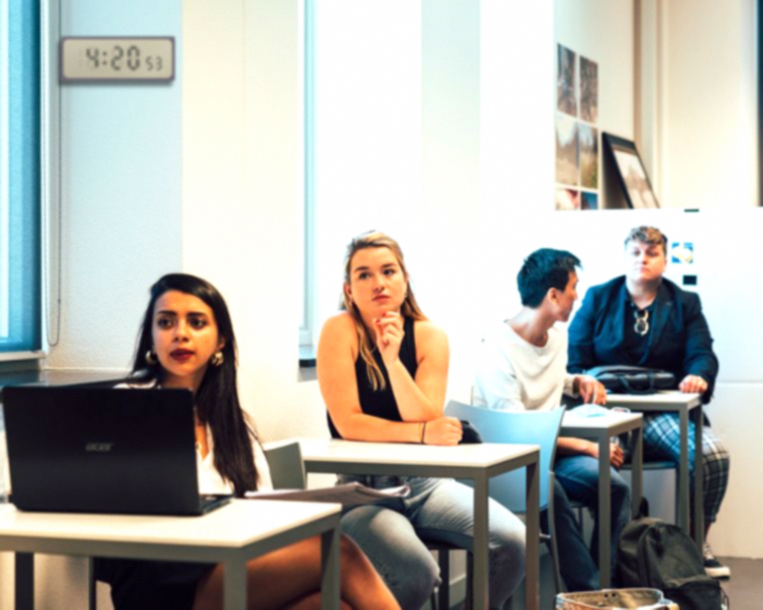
{"hour": 4, "minute": 20}
